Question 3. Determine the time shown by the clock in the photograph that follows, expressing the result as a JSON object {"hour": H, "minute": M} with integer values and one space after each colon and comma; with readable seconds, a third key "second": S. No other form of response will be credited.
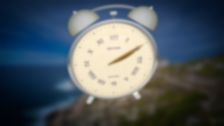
{"hour": 2, "minute": 10}
